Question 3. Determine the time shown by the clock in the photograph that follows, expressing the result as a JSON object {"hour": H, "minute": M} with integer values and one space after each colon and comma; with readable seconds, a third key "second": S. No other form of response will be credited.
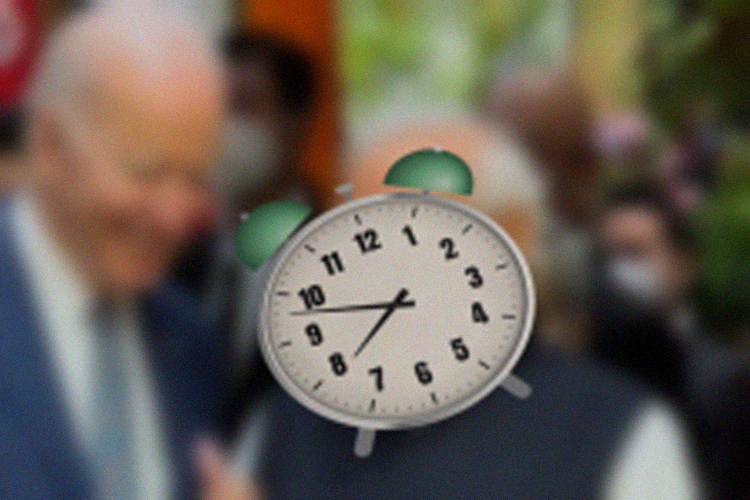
{"hour": 7, "minute": 48}
